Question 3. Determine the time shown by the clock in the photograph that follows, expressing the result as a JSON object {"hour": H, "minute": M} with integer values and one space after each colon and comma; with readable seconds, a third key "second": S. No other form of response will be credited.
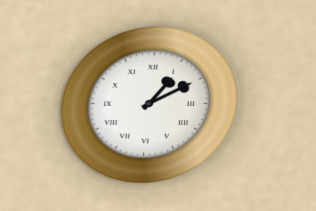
{"hour": 1, "minute": 10}
